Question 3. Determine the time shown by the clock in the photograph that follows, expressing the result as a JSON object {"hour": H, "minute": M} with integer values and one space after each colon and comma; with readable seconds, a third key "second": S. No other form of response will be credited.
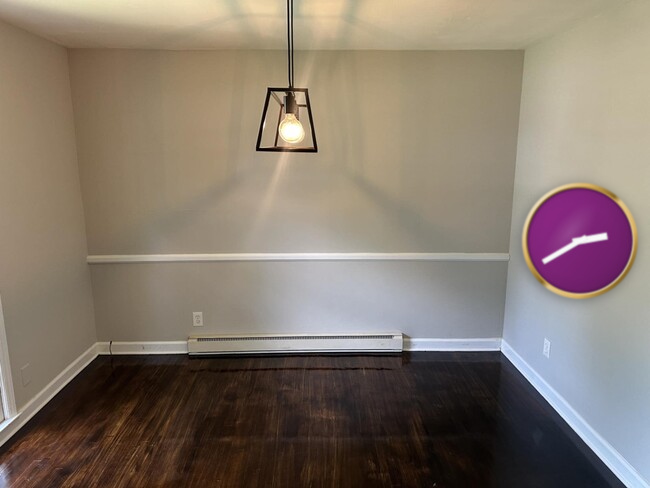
{"hour": 2, "minute": 40}
